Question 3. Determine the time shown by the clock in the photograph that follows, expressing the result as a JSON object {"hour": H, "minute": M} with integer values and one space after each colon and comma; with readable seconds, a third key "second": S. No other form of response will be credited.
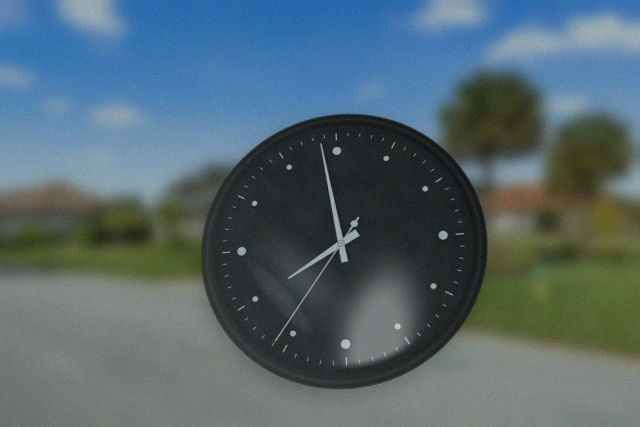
{"hour": 7, "minute": 58, "second": 36}
